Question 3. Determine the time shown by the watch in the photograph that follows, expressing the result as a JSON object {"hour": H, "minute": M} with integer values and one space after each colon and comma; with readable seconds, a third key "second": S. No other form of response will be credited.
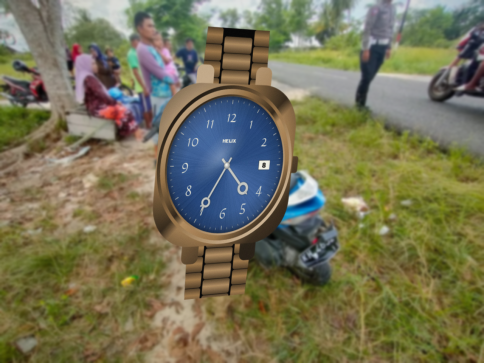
{"hour": 4, "minute": 35}
